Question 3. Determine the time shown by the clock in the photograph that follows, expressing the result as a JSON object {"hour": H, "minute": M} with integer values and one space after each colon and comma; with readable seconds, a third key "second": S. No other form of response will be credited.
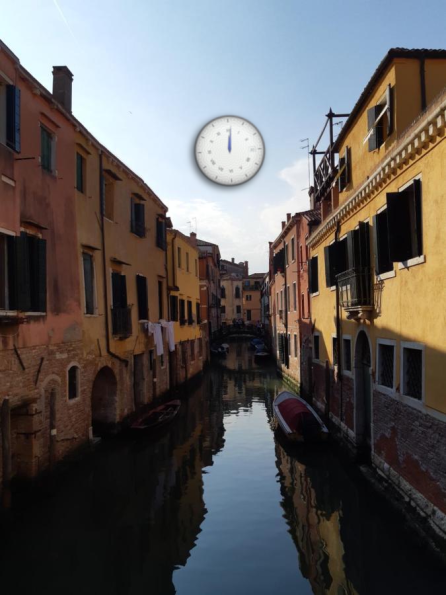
{"hour": 12, "minute": 1}
